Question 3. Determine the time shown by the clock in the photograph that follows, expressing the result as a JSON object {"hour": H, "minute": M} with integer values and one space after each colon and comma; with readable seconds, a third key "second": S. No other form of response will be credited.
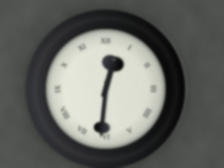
{"hour": 12, "minute": 31}
